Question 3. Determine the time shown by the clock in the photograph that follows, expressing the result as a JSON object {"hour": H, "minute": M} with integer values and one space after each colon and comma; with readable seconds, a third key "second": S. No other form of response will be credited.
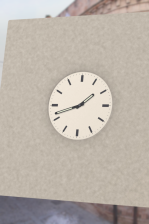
{"hour": 1, "minute": 42}
